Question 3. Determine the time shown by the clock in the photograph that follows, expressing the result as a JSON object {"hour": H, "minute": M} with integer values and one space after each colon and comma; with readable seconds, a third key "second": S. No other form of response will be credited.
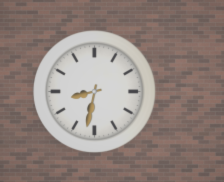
{"hour": 8, "minute": 32}
